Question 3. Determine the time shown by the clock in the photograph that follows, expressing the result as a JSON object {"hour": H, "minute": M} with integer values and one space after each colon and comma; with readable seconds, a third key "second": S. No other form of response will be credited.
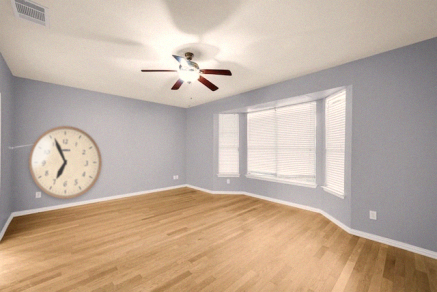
{"hour": 6, "minute": 56}
